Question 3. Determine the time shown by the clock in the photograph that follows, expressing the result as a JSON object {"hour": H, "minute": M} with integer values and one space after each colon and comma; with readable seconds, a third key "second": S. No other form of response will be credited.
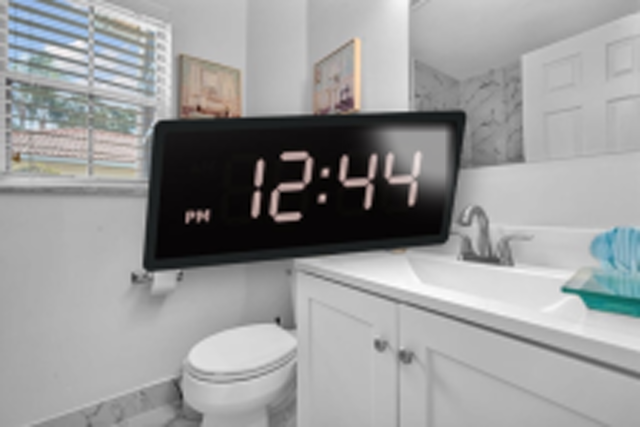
{"hour": 12, "minute": 44}
